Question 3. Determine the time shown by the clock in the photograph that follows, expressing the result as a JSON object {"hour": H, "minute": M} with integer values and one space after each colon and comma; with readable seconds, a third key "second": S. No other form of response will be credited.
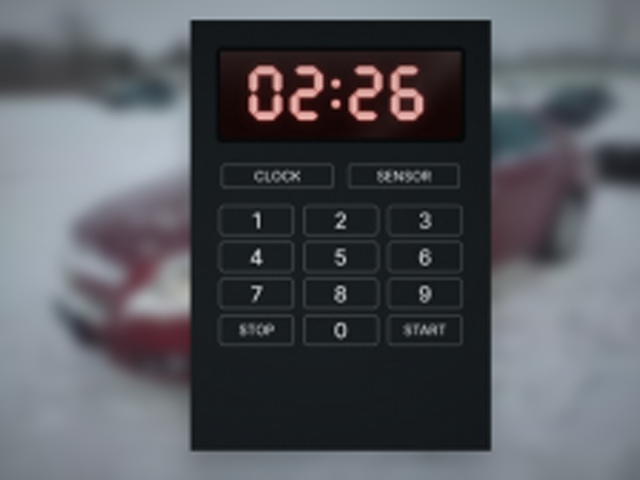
{"hour": 2, "minute": 26}
